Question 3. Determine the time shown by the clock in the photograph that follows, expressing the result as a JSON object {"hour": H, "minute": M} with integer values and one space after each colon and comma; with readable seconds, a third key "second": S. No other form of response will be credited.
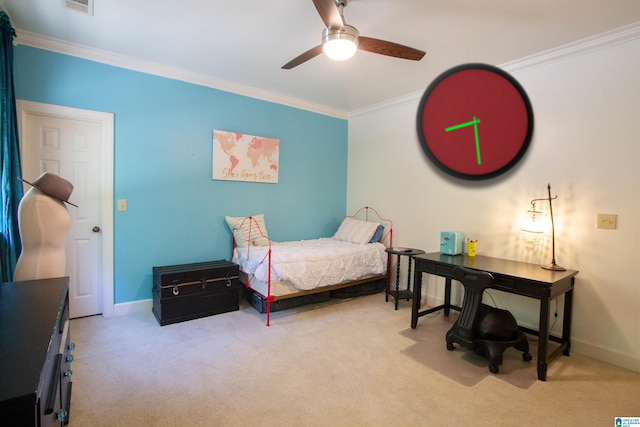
{"hour": 8, "minute": 29}
